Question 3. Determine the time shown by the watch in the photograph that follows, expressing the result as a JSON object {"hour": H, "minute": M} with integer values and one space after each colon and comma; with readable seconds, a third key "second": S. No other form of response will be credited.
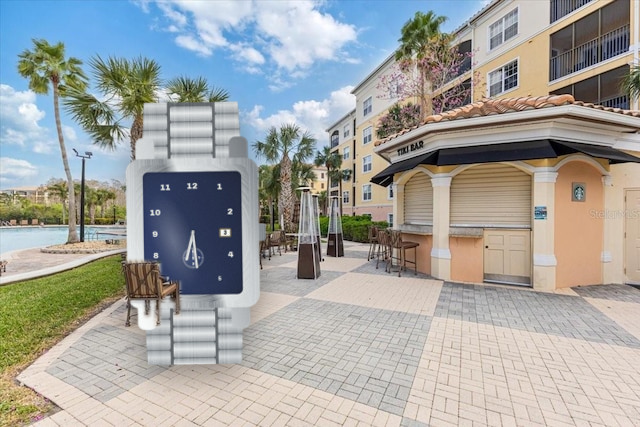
{"hour": 6, "minute": 29}
